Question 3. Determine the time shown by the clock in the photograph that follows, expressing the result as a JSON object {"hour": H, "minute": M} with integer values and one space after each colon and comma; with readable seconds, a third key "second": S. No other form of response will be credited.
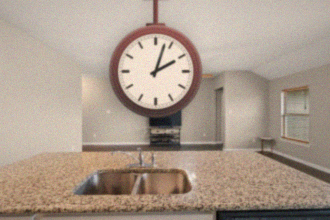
{"hour": 2, "minute": 3}
